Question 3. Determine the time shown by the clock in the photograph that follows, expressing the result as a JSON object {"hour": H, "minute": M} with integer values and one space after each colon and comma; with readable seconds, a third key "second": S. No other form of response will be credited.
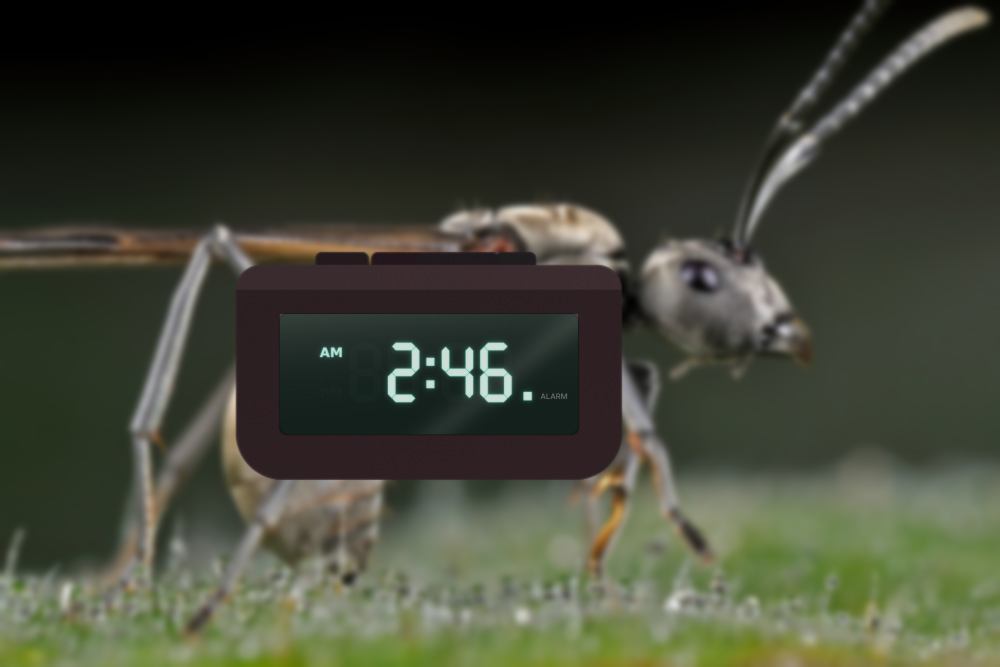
{"hour": 2, "minute": 46}
